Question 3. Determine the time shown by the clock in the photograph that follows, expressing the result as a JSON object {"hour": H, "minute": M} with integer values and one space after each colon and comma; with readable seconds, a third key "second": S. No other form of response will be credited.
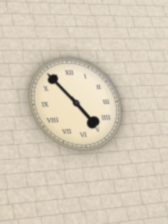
{"hour": 4, "minute": 54}
